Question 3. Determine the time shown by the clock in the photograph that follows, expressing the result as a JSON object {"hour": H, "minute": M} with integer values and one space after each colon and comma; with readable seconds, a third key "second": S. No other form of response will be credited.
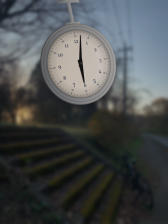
{"hour": 6, "minute": 2}
